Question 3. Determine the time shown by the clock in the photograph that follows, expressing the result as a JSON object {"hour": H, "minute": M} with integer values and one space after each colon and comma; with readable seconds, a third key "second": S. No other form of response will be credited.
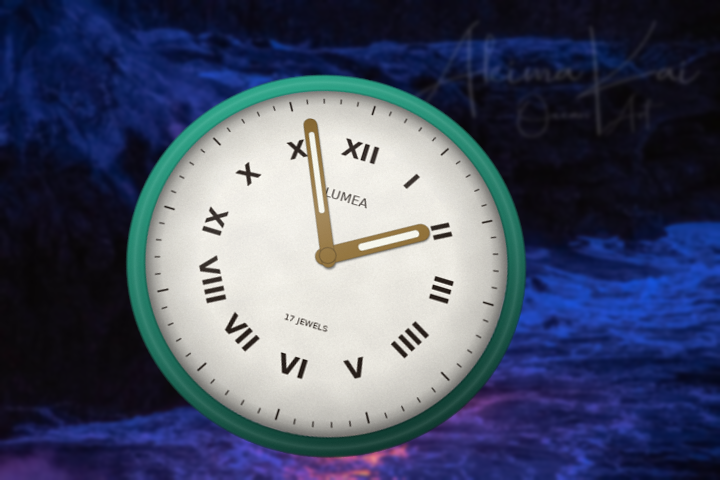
{"hour": 1, "minute": 56}
